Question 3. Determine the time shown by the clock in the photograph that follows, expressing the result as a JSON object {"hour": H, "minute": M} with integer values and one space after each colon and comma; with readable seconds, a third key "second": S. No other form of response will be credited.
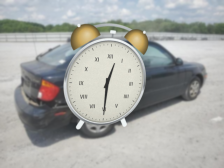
{"hour": 12, "minute": 30}
